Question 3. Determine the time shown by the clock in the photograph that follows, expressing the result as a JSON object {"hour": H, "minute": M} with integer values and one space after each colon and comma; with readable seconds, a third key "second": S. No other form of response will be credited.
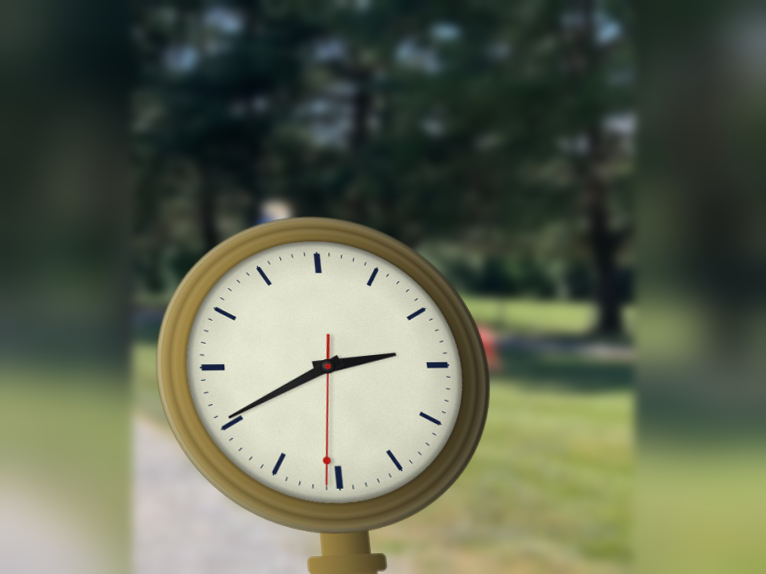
{"hour": 2, "minute": 40, "second": 31}
